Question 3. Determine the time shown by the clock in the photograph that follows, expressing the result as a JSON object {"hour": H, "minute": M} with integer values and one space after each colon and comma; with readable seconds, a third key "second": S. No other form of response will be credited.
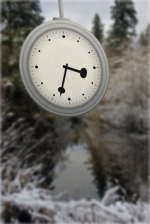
{"hour": 3, "minute": 33}
